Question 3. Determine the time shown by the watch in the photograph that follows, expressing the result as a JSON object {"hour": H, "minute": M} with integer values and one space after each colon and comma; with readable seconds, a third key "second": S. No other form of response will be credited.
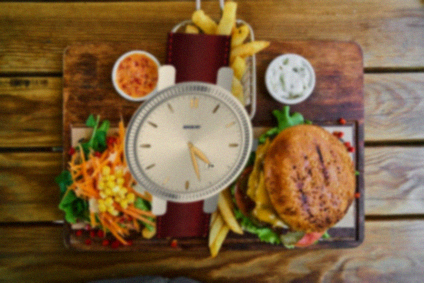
{"hour": 4, "minute": 27}
